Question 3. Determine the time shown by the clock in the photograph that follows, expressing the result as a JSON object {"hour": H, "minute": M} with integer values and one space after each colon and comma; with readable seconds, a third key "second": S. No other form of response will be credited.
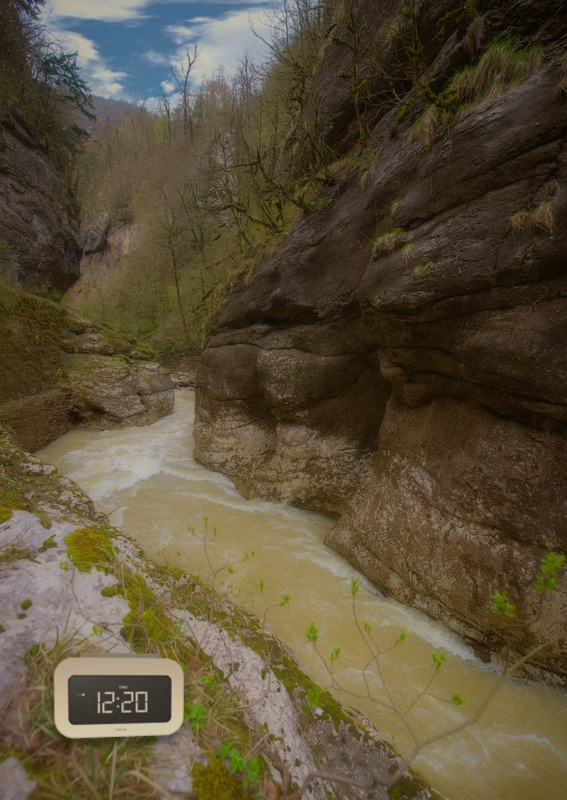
{"hour": 12, "minute": 20}
